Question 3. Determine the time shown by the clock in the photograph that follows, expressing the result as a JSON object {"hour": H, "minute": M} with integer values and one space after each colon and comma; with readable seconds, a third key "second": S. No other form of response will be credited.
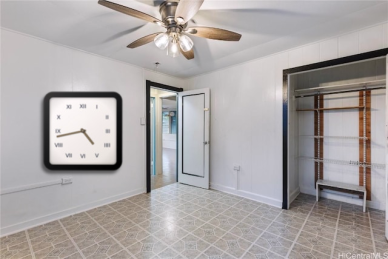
{"hour": 4, "minute": 43}
